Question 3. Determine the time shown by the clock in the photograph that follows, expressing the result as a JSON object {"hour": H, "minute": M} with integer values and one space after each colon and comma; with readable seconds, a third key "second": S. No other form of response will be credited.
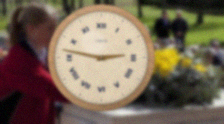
{"hour": 2, "minute": 47}
